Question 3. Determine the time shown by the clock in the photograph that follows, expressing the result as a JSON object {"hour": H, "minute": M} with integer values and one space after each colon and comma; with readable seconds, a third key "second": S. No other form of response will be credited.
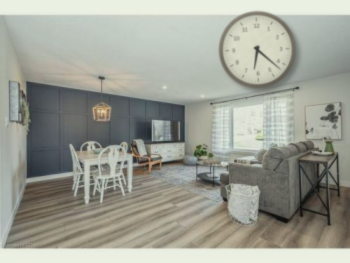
{"hour": 6, "minute": 22}
